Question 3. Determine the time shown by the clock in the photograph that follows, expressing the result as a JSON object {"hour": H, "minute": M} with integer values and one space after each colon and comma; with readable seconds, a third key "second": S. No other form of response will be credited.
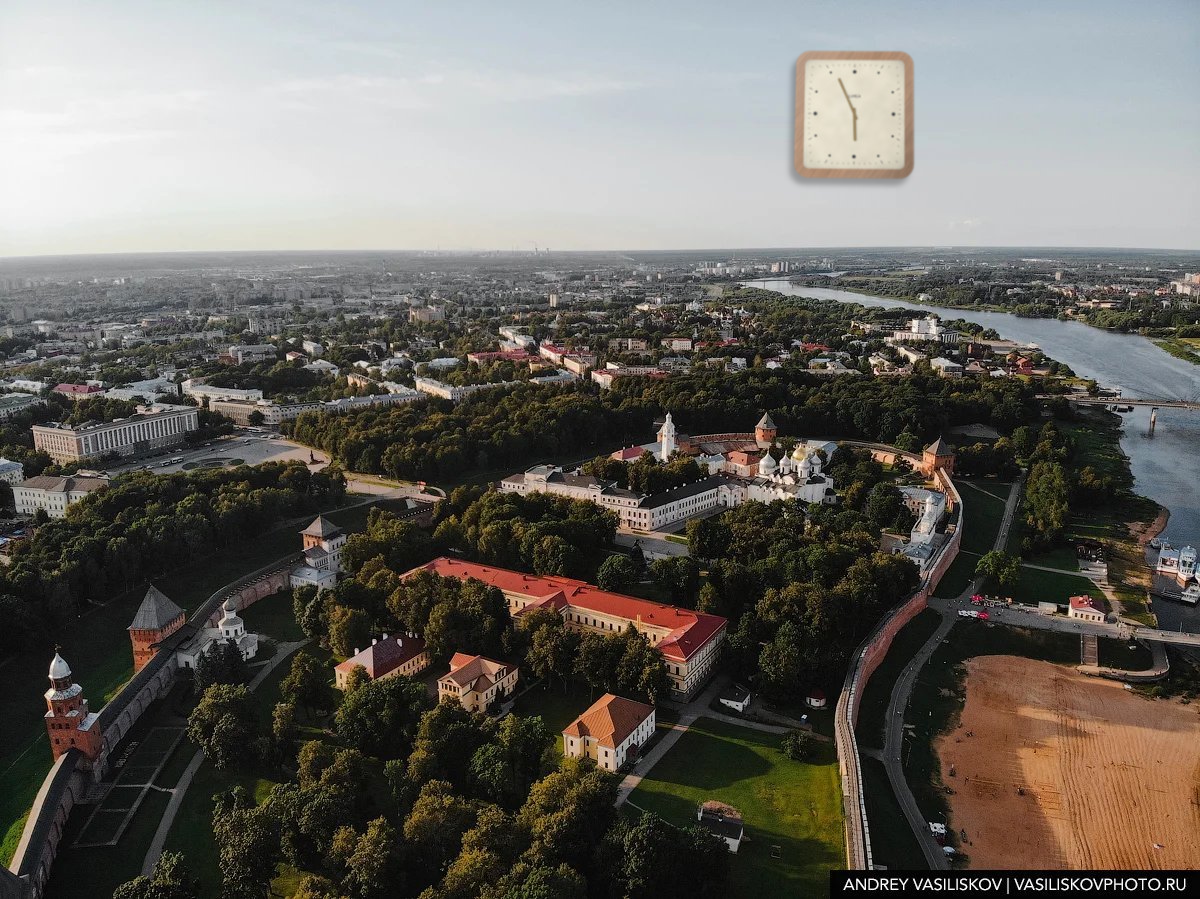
{"hour": 5, "minute": 56}
